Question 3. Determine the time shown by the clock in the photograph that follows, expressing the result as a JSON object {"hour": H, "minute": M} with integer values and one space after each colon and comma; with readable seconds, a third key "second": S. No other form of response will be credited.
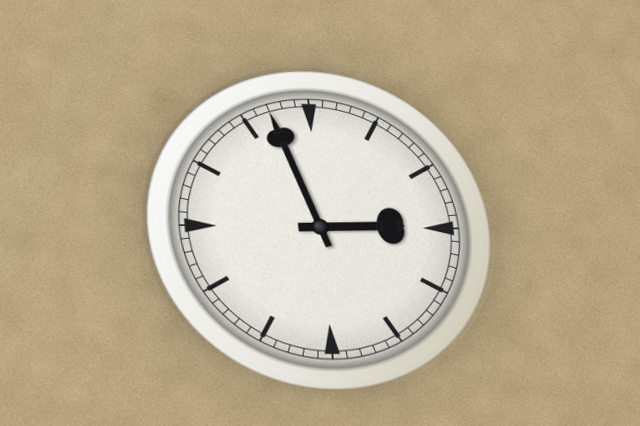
{"hour": 2, "minute": 57}
